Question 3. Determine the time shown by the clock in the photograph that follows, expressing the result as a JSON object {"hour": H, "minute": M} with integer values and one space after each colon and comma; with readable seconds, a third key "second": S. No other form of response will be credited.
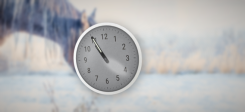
{"hour": 10, "minute": 55}
